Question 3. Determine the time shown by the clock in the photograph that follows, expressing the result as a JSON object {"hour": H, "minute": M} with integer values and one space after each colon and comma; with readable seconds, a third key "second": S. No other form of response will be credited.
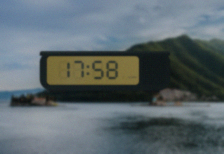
{"hour": 17, "minute": 58}
